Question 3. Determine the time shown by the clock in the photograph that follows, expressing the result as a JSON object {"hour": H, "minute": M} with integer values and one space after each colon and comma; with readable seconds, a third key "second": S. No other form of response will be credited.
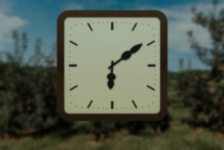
{"hour": 6, "minute": 9}
